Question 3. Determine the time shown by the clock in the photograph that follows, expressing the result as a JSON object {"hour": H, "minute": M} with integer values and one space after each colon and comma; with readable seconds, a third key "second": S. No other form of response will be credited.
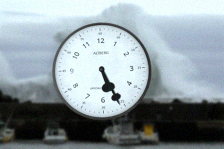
{"hour": 5, "minute": 26}
